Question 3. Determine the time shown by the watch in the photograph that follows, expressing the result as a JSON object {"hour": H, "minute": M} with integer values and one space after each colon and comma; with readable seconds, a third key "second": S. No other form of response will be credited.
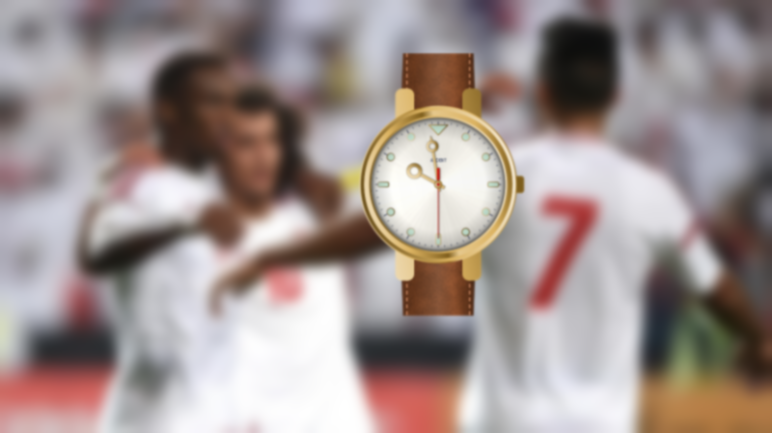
{"hour": 9, "minute": 58, "second": 30}
